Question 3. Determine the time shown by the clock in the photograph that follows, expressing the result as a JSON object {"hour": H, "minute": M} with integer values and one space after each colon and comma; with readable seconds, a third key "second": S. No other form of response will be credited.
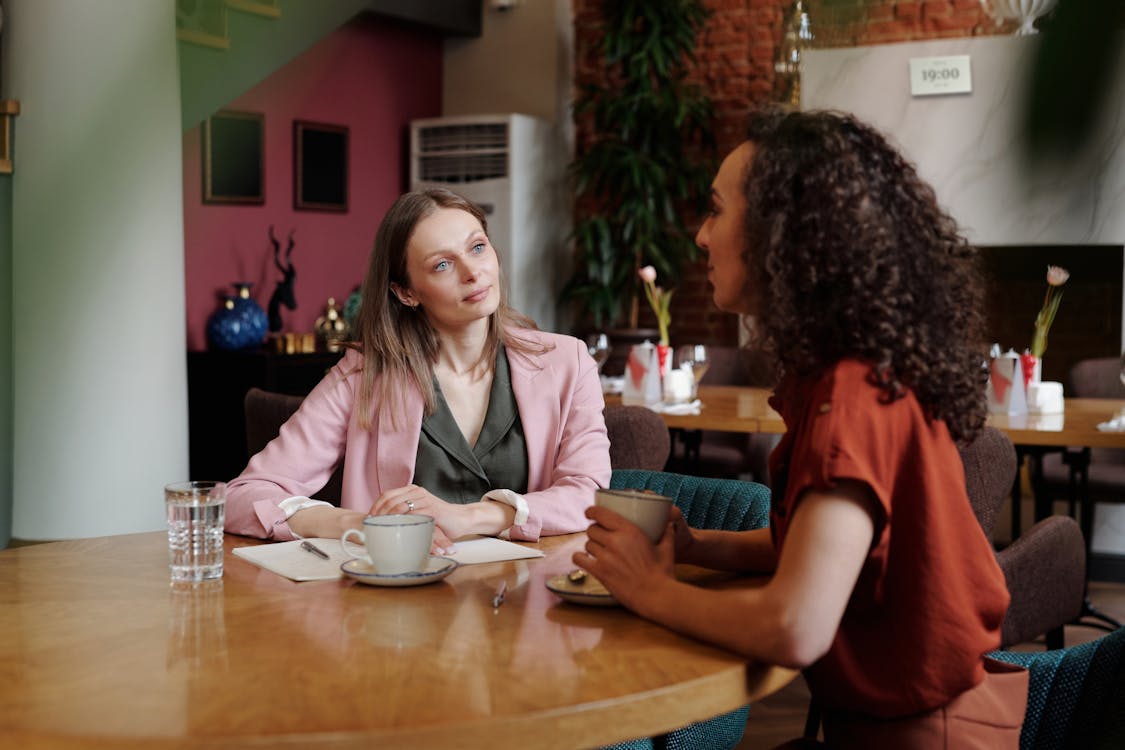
{"hour": 19, "minute": 0}
